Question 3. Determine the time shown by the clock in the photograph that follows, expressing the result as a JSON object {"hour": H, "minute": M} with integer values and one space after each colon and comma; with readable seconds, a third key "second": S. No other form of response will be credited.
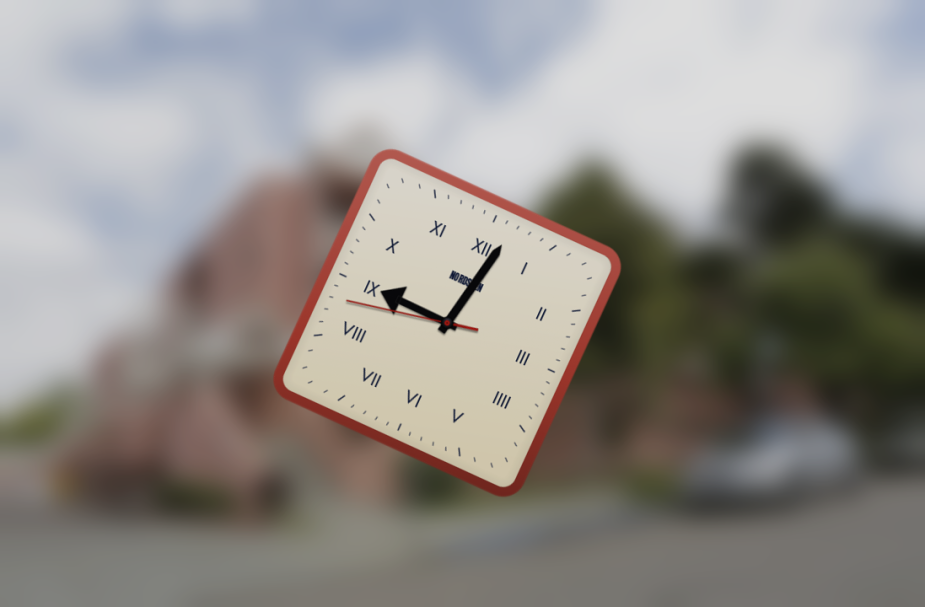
{"hour": 9, "minute": 1, "second": 43}
